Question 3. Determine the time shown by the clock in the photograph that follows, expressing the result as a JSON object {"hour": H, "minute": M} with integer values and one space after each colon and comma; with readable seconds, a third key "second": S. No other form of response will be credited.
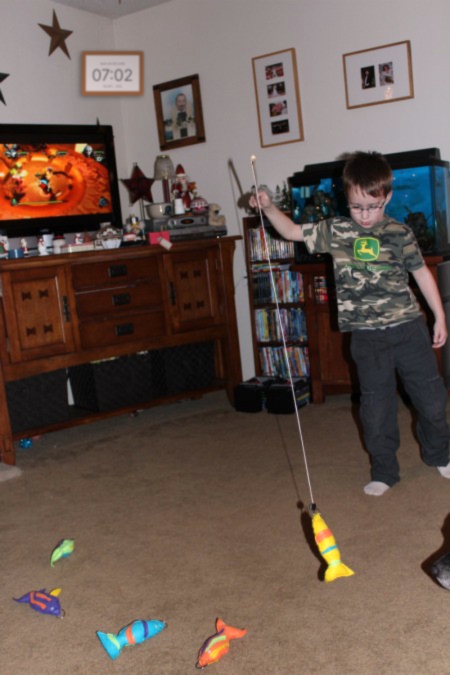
{"hour": 7, "minute": 2}
